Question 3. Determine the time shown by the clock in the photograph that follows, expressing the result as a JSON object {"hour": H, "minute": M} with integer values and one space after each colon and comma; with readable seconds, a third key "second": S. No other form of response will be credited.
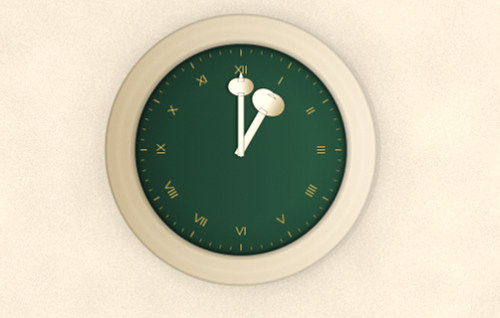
{"hour": 1, "minute": 0}
